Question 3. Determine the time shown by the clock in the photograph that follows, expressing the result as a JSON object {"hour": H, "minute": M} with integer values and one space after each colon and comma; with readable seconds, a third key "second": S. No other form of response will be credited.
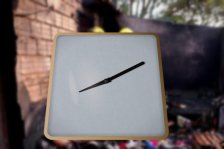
{"hour": 8, "minute": 10}
